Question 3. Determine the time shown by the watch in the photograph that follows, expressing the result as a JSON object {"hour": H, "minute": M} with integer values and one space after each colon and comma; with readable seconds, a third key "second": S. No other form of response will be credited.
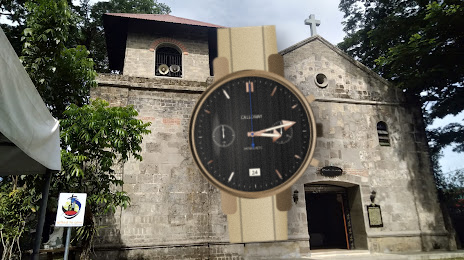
{"hour": 3, "minute": 13}
